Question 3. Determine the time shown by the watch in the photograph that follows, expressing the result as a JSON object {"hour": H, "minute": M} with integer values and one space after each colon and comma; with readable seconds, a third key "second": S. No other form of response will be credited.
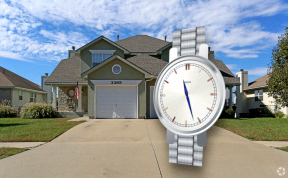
{"hour": 11, "minute": 27}
